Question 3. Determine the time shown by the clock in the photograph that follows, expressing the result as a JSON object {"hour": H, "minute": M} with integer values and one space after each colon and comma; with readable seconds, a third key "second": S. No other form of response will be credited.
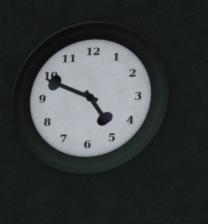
{"hour": 4, "minute": 49}
